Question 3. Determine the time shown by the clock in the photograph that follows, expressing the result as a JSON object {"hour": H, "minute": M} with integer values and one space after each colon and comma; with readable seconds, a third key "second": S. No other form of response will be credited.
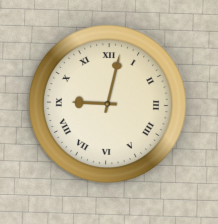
{"hour": 9, "minute": 2}
